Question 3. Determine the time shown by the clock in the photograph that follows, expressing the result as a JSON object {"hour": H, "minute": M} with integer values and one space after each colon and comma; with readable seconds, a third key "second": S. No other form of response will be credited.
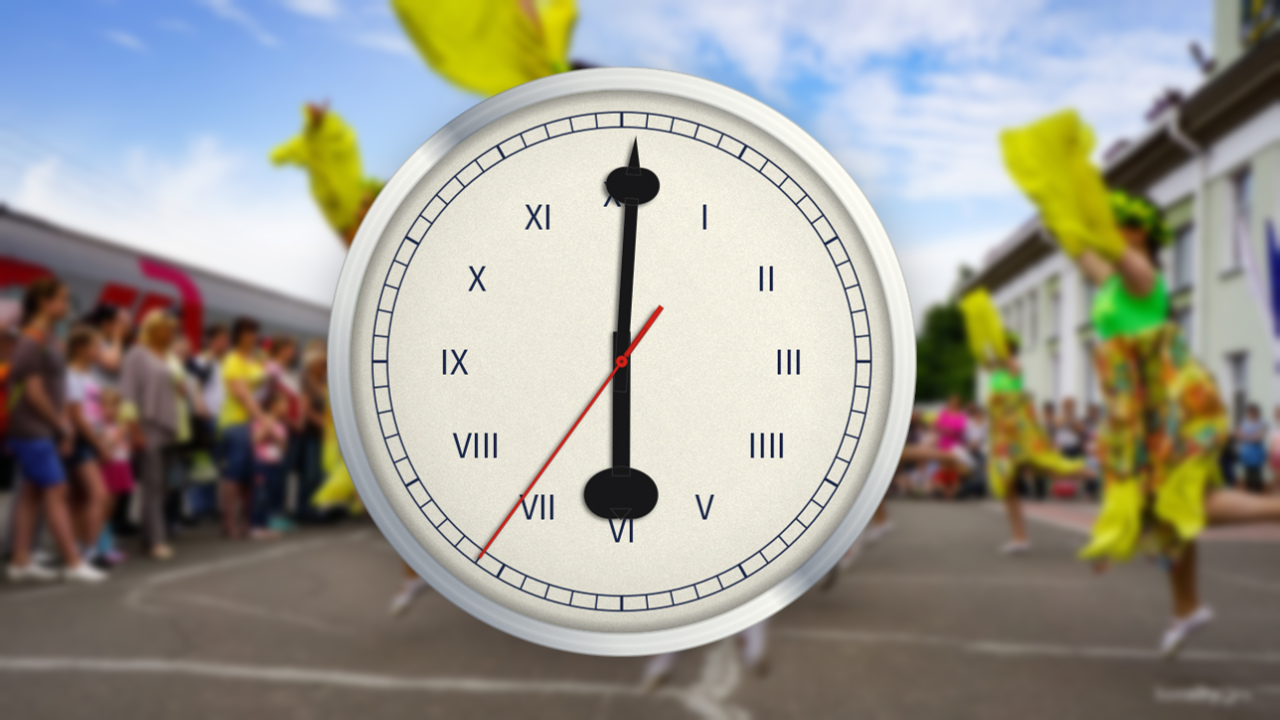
{"hour": 6, "minute": 0, "second": 36}
